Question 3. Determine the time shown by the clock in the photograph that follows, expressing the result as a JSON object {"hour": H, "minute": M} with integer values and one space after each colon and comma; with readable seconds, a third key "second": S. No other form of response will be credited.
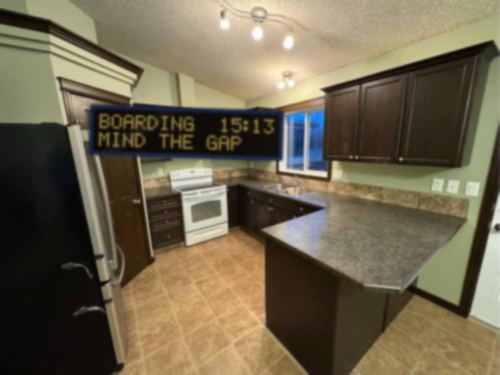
{"hour": 15, "minute": 13}
